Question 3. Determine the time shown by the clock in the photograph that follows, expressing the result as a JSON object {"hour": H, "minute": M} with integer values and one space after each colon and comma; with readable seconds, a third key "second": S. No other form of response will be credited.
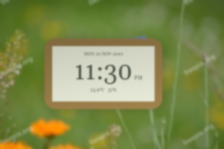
{"hour": 11, "minute": 30}
